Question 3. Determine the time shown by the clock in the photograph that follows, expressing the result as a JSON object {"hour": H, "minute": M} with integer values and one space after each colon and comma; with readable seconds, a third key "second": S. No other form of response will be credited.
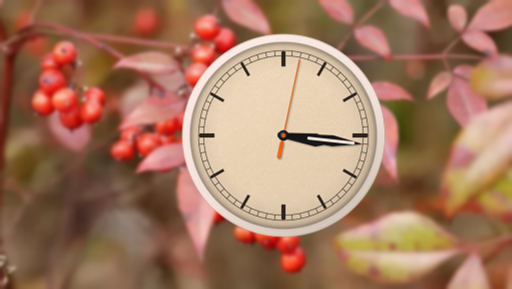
{"hour": 3, "minute": 16, "second": 2}
